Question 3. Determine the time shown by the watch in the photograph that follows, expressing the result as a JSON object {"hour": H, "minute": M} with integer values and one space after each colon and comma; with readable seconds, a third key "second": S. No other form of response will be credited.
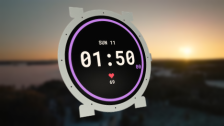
{"hour": 1, "minute": 50}
